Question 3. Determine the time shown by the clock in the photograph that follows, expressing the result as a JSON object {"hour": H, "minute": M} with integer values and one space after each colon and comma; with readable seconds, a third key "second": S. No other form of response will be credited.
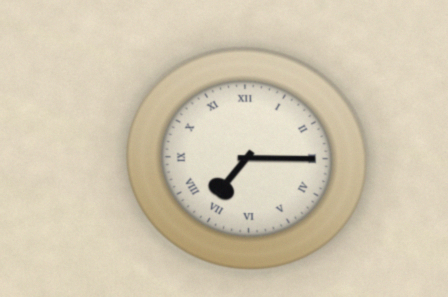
{"hour": 7, "minute": 15}
